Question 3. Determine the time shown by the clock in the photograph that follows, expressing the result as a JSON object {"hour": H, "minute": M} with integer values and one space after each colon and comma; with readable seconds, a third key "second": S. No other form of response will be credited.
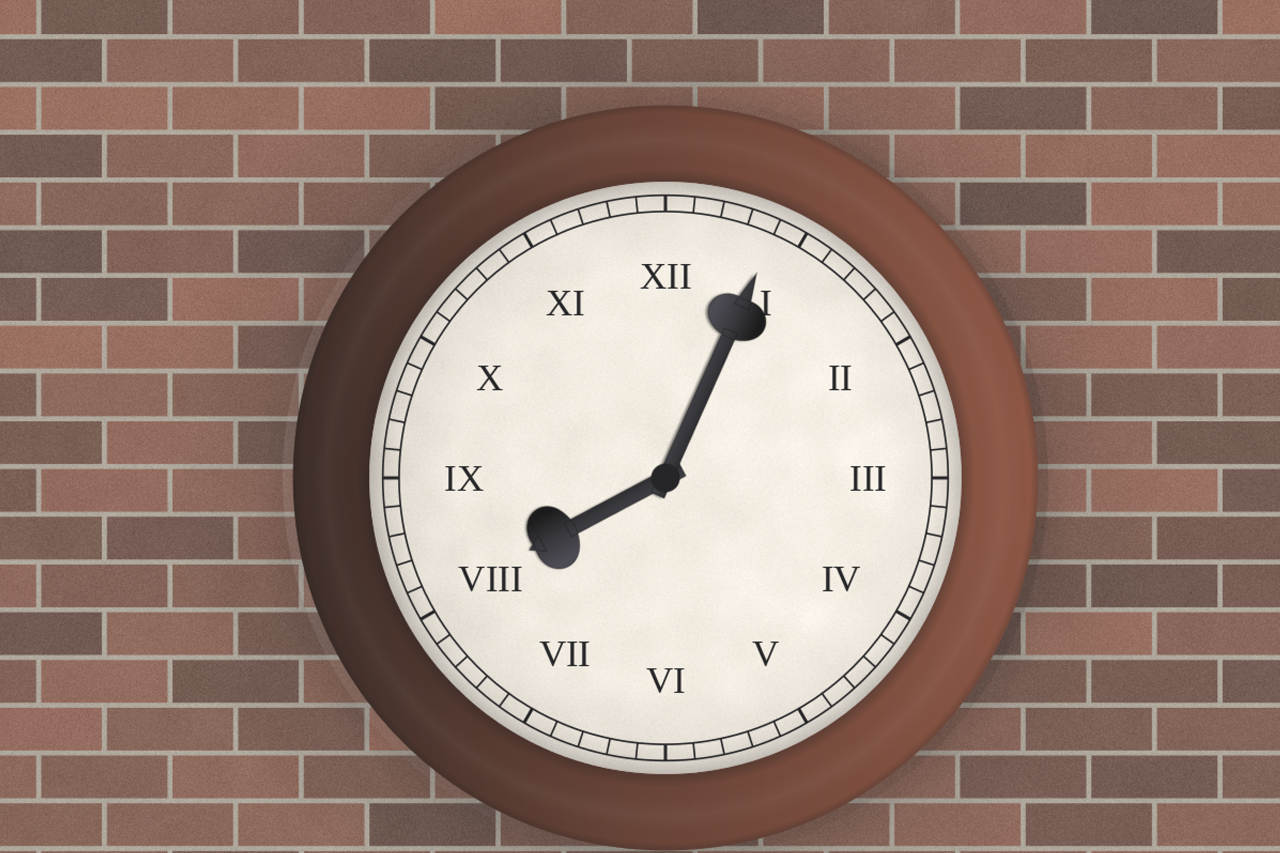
{"hour": 8, "minute": 4}
